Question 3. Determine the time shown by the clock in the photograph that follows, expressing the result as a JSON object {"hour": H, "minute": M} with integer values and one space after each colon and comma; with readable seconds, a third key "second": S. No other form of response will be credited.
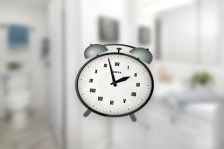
{"hour": 1, "minute": 57}
